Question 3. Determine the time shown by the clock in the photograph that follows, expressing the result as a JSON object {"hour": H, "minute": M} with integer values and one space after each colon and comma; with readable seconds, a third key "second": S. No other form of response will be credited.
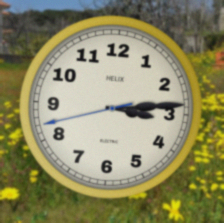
{"hour": 3, "minute": 13, "second": 42}
